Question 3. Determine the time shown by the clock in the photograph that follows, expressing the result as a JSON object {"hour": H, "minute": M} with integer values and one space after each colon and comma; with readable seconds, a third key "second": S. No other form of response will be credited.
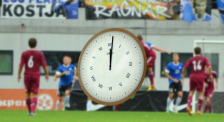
{"hour": 12, "minute": 1}
